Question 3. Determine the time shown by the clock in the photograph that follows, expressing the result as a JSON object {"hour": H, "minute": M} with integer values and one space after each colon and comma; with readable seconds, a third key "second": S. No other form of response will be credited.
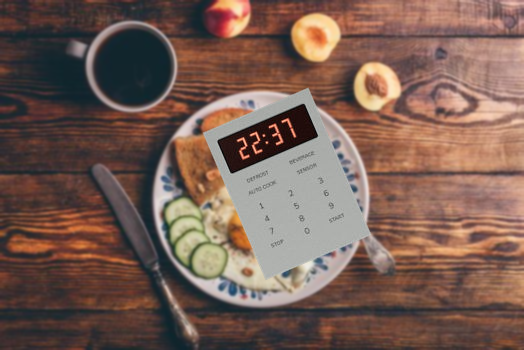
{"hour": 22, "minute": 37}
